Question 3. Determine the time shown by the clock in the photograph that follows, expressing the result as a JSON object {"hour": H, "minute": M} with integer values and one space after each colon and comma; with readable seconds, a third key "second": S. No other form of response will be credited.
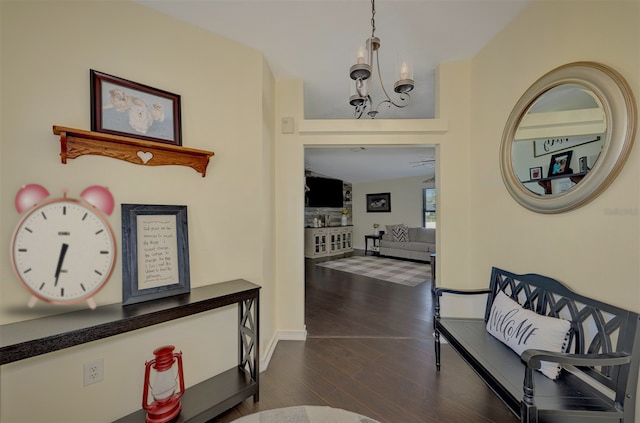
{"hour": 6, "minute": 32}
